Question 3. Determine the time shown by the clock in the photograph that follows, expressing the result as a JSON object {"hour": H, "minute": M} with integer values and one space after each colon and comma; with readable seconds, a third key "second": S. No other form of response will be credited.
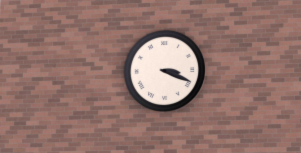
{"hour": 3, "minute": 19}
